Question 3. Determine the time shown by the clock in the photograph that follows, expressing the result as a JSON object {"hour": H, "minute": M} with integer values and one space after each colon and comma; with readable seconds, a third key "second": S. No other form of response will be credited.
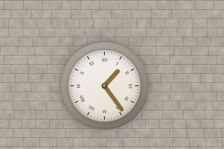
{"hour": 1, "minute": 24}
